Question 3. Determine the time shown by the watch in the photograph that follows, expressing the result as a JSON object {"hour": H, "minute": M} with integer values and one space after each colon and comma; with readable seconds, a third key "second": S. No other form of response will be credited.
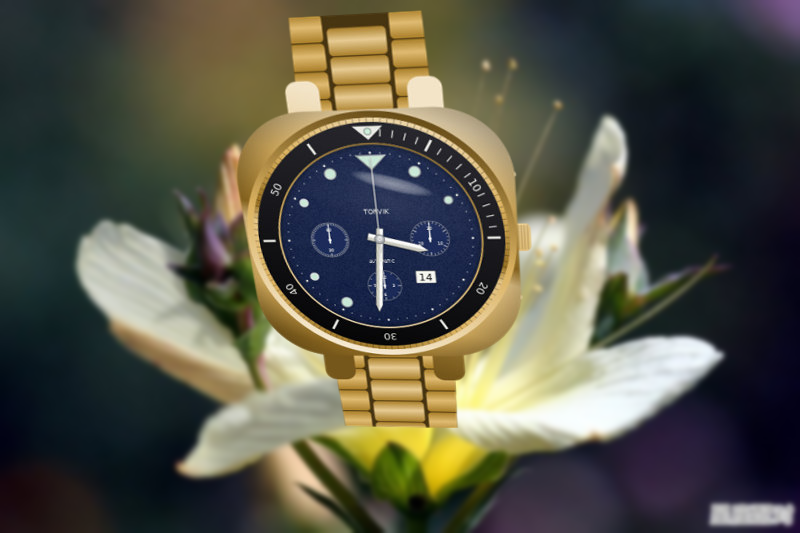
{"hour": 3, "minute": 31}
